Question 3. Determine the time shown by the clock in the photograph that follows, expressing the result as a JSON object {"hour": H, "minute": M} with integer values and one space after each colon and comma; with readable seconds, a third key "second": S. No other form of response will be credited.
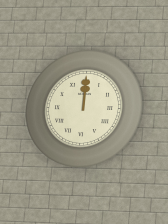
{"hour": 12, "minute": 0}
